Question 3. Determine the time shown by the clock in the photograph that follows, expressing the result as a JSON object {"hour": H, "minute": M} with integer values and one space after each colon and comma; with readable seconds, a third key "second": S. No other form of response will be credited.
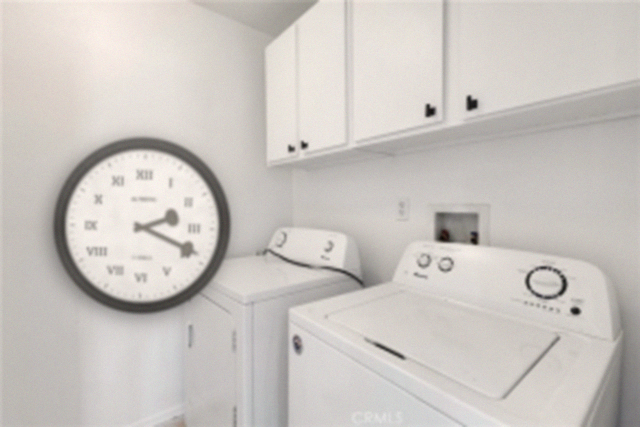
{"hour": 2, "minute": 19}
